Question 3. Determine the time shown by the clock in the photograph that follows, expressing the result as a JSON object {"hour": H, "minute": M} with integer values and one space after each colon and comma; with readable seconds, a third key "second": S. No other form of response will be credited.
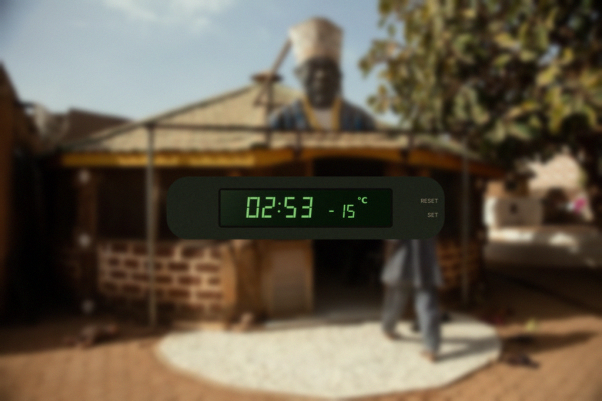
{"hour": 2, "minute": 53}
